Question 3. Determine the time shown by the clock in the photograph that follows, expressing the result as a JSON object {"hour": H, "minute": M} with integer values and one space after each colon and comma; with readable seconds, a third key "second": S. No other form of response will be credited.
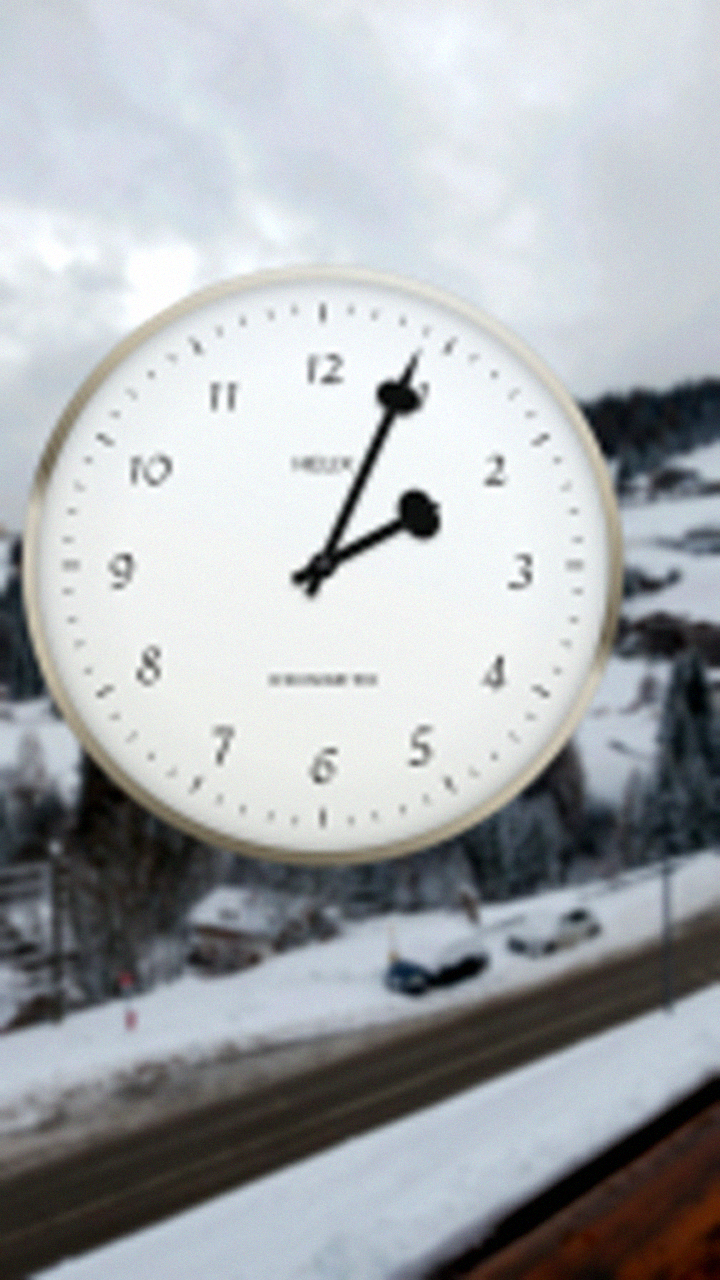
{"hour": 2, "minute": 4}
